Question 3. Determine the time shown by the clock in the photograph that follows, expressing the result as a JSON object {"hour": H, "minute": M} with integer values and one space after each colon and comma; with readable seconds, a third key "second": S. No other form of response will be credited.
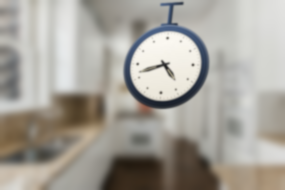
{"hour": 4, "minute": 42}
